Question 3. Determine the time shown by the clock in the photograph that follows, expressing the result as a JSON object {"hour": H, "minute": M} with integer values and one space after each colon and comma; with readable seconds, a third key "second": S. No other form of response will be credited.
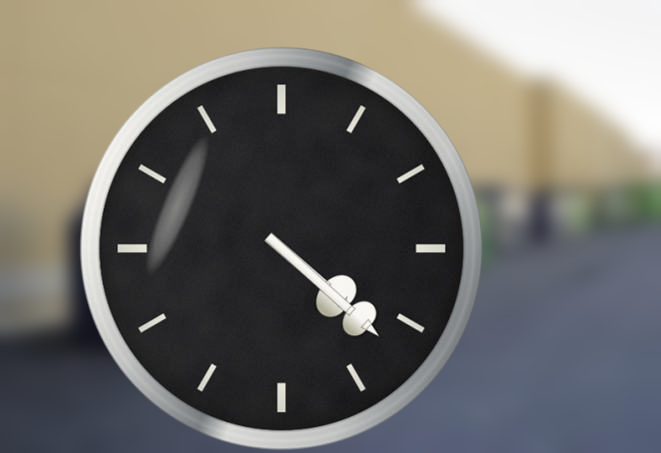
{"hour": 4, "minute": 22}
